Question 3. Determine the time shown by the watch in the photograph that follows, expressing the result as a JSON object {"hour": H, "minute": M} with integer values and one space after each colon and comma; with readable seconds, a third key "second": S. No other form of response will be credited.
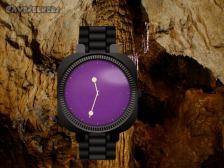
{"hour": 11, "minute": 33}
